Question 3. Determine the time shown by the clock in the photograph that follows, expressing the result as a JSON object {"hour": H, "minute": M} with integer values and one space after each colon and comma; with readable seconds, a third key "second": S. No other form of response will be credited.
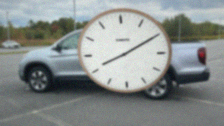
{"hour": 8, "minute": 10}
